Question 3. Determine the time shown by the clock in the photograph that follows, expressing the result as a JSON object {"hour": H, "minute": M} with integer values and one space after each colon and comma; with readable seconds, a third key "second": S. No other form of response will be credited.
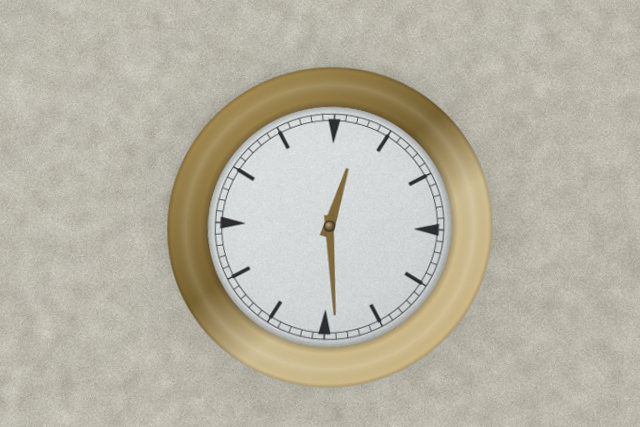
{"hour": 12, "minute": 29}
